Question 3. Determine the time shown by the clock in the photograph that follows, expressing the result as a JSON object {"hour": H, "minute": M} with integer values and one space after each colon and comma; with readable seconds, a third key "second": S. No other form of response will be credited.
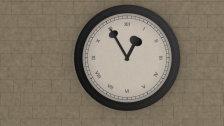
{"hour": 12, "minute": 55}
